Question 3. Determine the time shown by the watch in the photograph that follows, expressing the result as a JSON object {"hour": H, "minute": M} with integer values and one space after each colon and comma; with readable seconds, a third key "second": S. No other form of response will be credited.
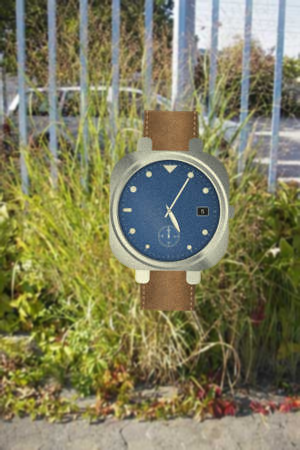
{"hour": 5, "minute": 5}
